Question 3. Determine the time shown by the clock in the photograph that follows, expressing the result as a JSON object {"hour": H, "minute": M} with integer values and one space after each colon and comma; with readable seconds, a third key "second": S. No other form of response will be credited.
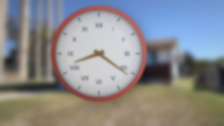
{"hour": 8, "minute": 21}
